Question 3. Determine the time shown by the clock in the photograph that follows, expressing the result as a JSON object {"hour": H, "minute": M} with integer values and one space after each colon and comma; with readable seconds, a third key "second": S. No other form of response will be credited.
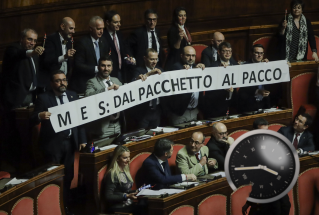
{"hour": 3, "minute": 44}
